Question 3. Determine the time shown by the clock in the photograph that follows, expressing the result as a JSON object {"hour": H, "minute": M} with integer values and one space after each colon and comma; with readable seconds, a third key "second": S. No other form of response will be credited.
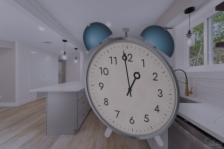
{"hour": 12, "minute": 59}
